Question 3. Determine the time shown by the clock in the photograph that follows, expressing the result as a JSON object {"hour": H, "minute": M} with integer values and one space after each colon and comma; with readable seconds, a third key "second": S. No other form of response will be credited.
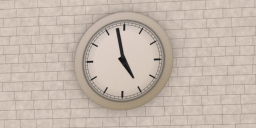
{"hour": 4, "minute": 58}
